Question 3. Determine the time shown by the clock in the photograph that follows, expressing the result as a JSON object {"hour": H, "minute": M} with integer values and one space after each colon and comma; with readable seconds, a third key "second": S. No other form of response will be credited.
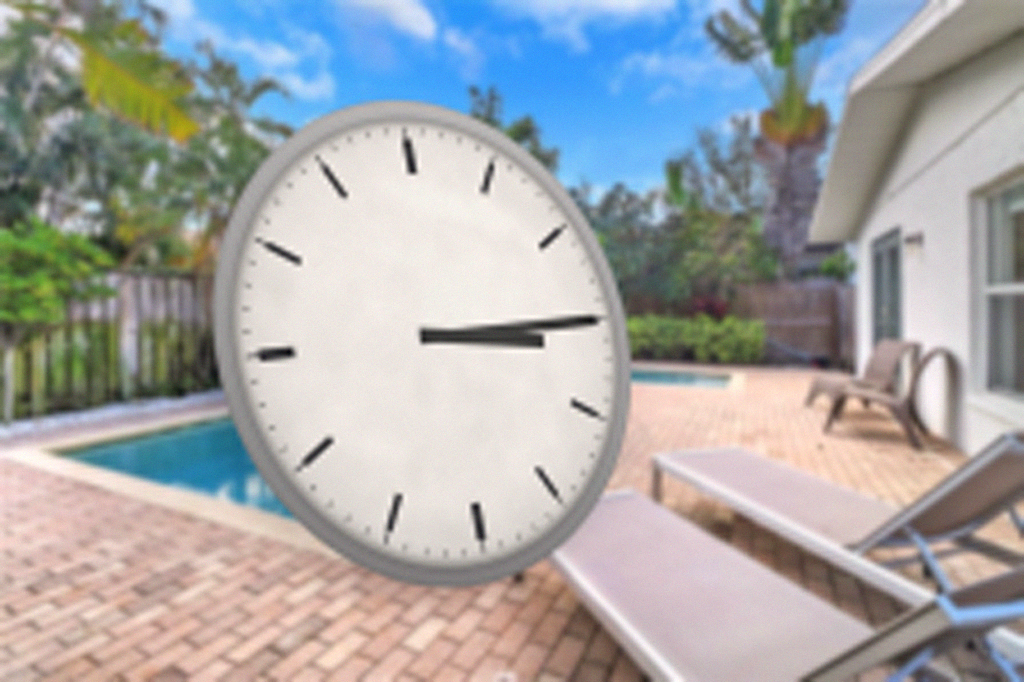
{"hour": 3, "minute": 15}
